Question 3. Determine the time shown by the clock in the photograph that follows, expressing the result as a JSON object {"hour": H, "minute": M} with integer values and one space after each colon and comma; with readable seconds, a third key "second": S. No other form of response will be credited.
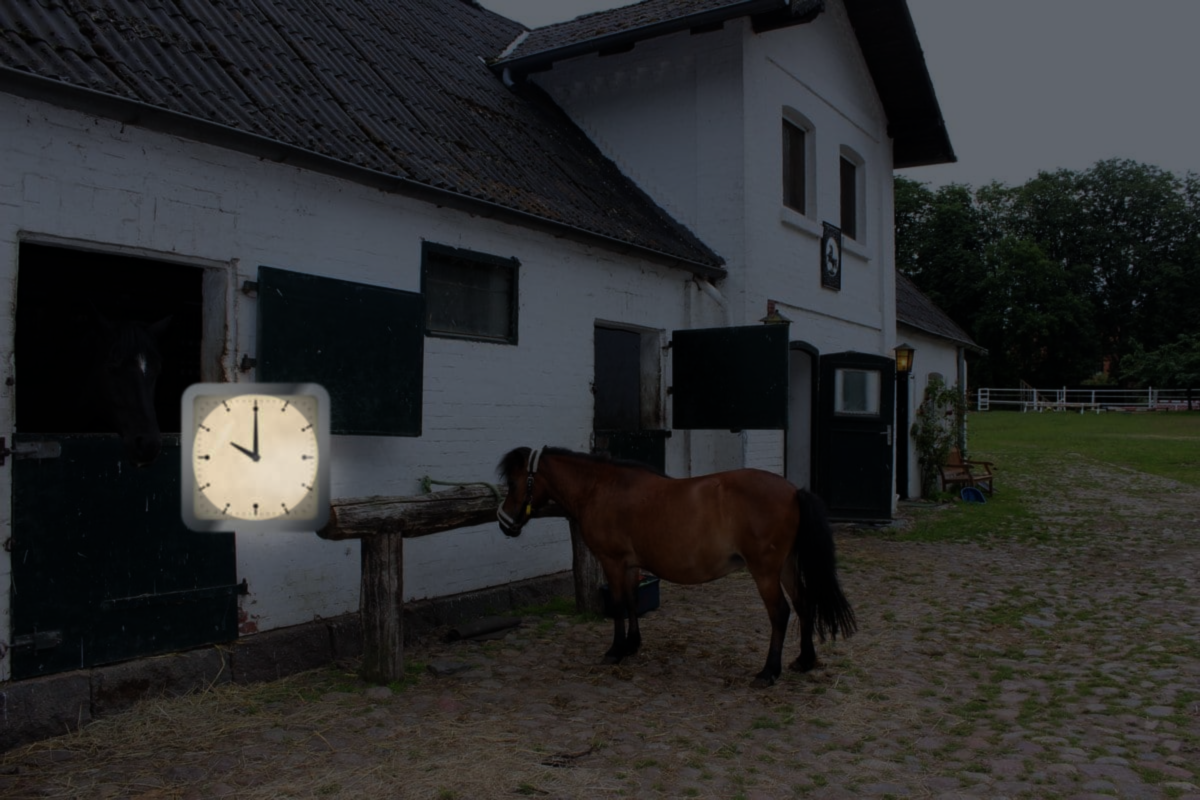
{"hour": 10, "minute": 0}
